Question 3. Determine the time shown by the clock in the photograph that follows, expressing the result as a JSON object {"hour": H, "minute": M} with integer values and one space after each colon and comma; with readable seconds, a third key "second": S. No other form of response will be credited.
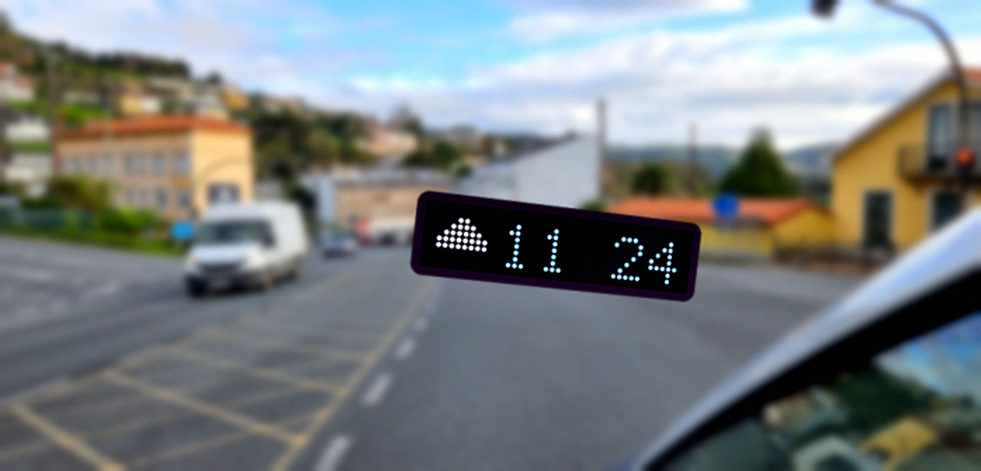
{"hour": 11, "minute": 24}
